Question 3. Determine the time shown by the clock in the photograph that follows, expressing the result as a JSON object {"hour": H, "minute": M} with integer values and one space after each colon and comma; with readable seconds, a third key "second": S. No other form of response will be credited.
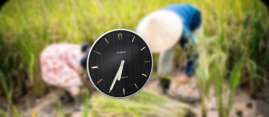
{"hour": 6, "minute": 35}
